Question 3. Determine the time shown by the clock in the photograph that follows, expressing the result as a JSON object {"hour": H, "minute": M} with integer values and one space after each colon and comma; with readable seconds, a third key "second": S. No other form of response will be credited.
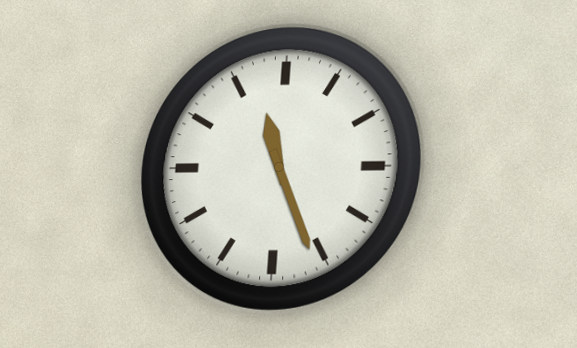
{"hour": 11, "minute": 26}
